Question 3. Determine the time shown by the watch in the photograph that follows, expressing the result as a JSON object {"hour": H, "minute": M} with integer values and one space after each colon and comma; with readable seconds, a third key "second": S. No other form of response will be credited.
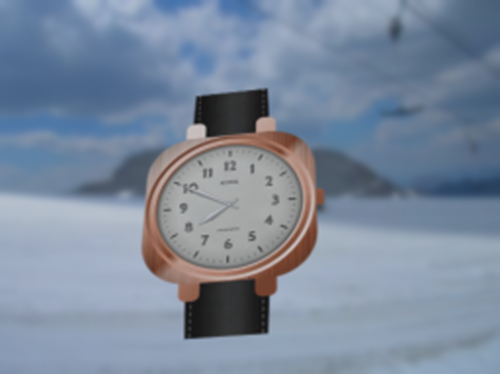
{"hour": 7, "minute": 50}
